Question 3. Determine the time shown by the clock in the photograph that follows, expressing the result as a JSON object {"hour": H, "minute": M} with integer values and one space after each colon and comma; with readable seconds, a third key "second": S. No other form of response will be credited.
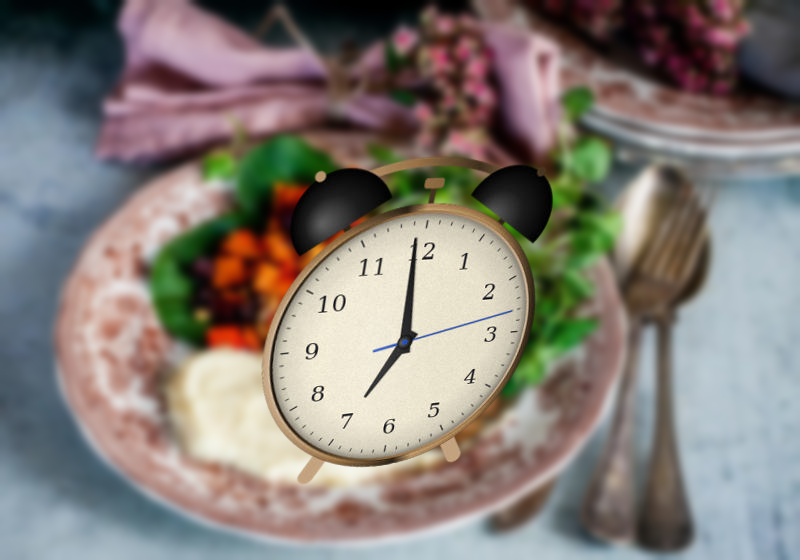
{"hour": 6, "minute": 59, "second": 13}
